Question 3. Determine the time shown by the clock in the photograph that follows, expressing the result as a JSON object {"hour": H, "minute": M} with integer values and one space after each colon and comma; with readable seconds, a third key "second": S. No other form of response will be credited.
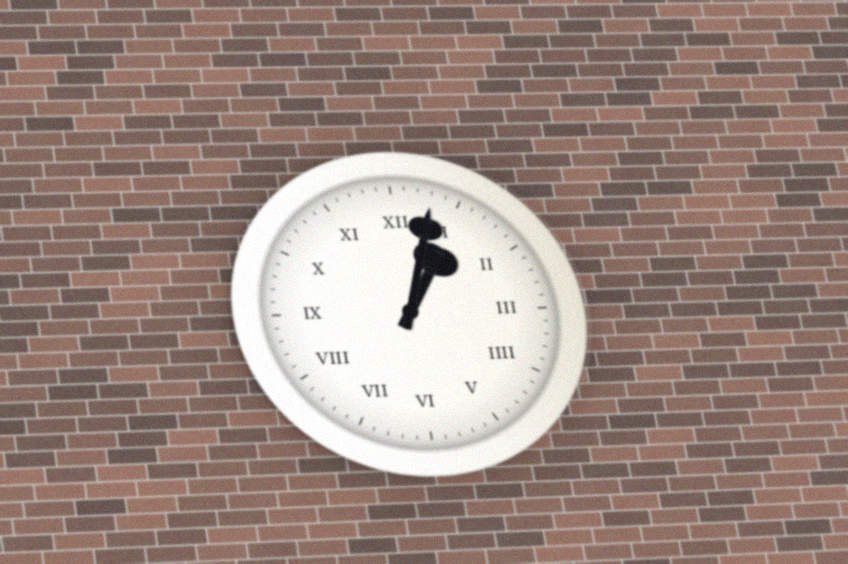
{"hour": 1, "minute": 3}
